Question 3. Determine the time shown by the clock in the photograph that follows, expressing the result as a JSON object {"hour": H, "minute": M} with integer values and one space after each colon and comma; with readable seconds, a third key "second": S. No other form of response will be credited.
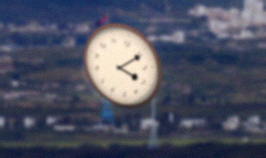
{"hour": 3, "minute": 6}
